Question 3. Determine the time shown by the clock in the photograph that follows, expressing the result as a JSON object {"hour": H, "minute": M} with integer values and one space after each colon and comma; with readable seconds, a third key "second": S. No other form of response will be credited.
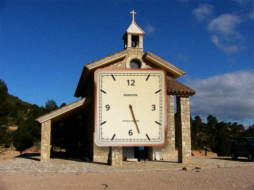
{"hour": 5, "minute": 27}
